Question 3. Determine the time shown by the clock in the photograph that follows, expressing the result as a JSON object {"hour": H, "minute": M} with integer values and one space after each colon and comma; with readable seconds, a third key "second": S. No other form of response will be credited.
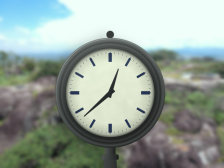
{"hour": 12, "minute": 38}
